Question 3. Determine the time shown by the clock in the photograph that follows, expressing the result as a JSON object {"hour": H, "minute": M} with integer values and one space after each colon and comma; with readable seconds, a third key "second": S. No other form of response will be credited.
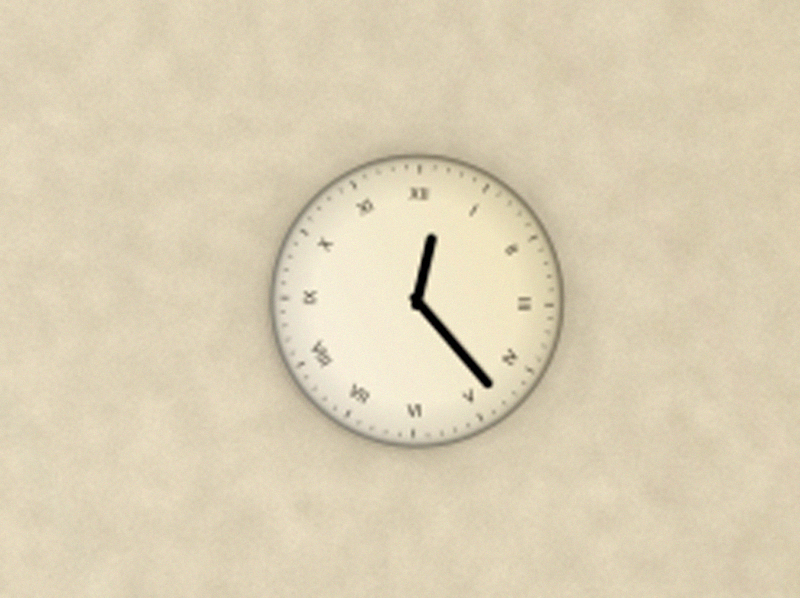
{"hour": 12, "minute": 23}
